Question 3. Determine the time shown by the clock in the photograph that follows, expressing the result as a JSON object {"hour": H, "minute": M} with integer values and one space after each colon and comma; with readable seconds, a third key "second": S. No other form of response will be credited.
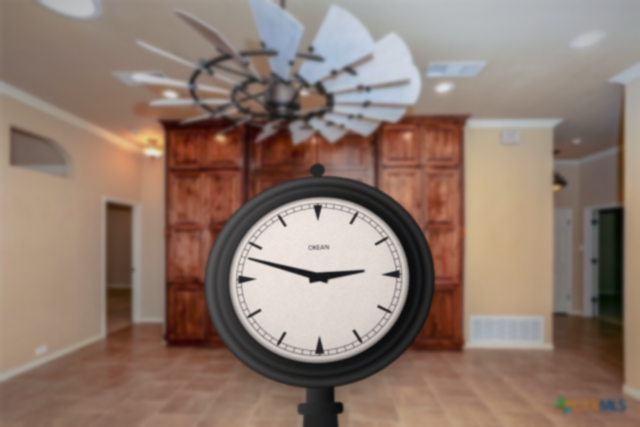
{"hour": 2, "minute": 48}
